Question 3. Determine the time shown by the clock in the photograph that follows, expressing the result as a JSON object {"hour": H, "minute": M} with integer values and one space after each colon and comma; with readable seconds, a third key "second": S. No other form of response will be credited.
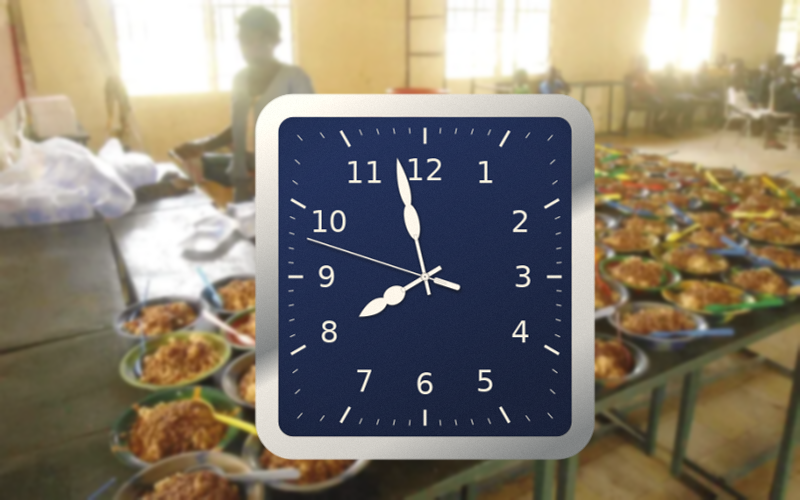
{"hour": 7, "minute": 57, "second": 48}
